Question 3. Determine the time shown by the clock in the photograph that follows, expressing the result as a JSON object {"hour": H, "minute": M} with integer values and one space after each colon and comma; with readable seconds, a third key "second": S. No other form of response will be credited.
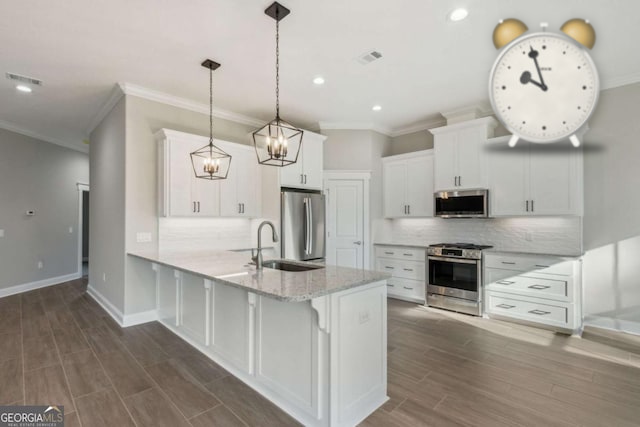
{"hour": 9, "minute": 57}
